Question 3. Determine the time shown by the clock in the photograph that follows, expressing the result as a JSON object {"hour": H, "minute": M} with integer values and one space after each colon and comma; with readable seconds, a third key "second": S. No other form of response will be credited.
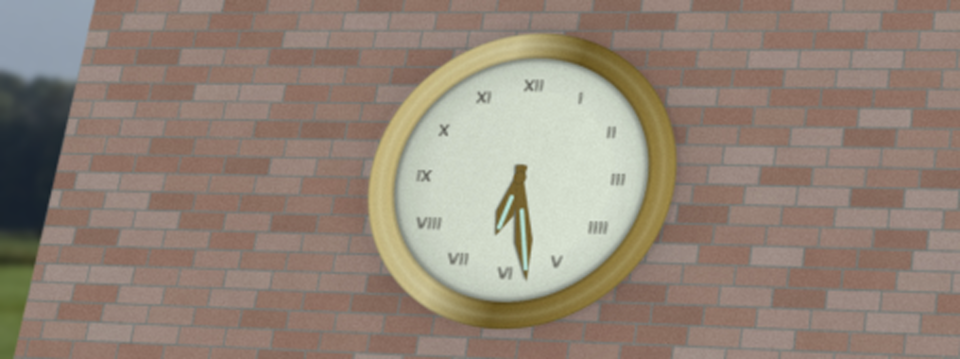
{"hour": 6, "minute": 28}
